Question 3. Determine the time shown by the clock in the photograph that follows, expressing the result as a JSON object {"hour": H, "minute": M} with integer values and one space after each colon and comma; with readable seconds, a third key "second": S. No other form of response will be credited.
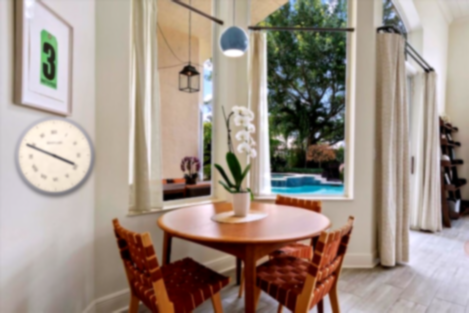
{"hour": 3, "minute": 49}
